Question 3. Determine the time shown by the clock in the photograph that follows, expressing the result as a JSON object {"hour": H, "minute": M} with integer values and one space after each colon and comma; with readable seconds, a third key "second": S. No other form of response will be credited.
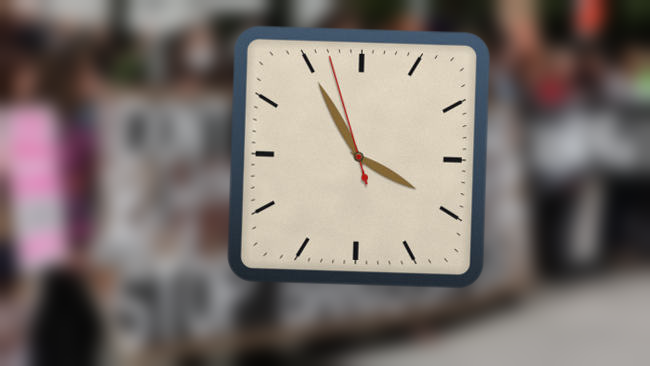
{"hour": 3, "minute": 54, "second": 57}
